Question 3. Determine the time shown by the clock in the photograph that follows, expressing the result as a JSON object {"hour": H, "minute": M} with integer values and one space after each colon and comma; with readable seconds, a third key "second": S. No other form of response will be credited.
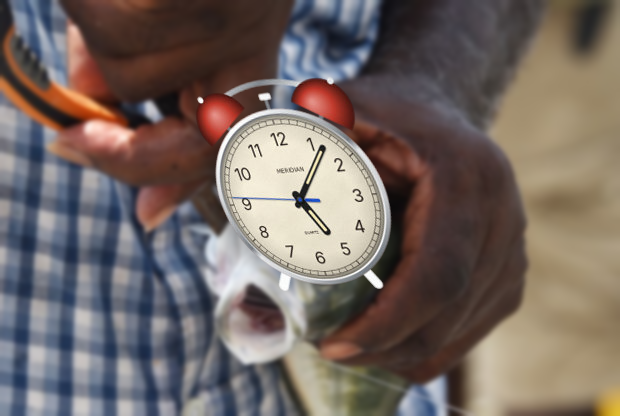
{"hour": 5, "minute": 6, "second": 46}
